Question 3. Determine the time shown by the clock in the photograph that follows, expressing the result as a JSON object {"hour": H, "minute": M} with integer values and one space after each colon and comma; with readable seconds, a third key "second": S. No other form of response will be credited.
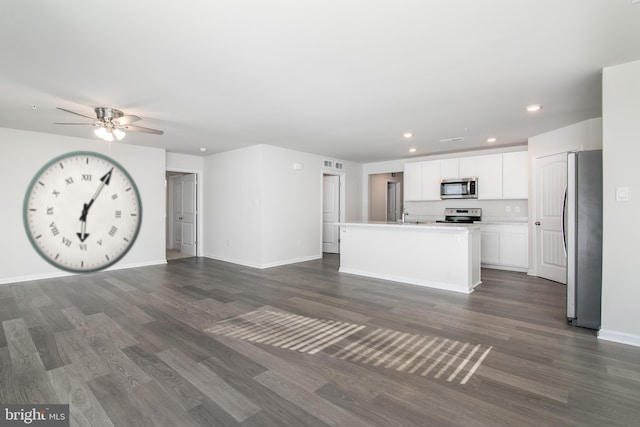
{"hour": 6, "minute": 5}
